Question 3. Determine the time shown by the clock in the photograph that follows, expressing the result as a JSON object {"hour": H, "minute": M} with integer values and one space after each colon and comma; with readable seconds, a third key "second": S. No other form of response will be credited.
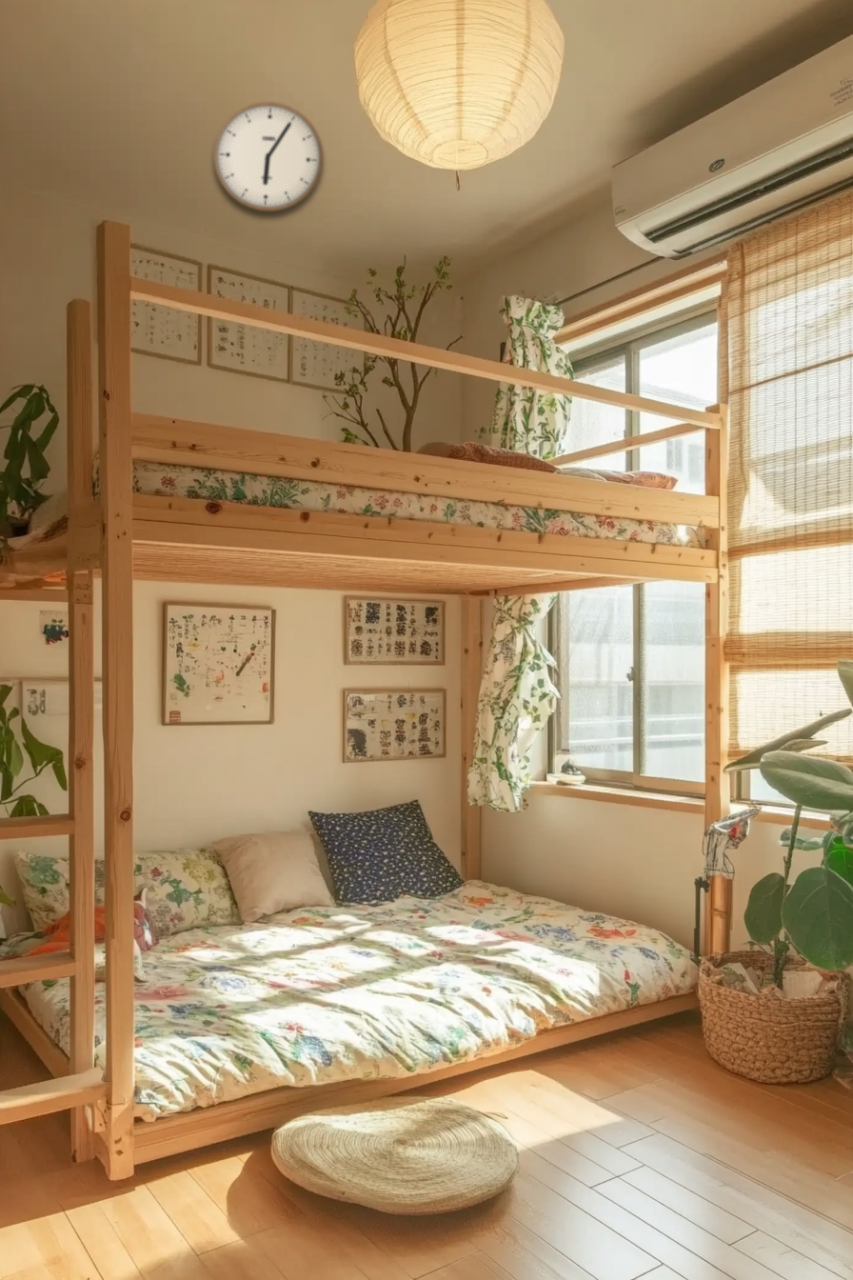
{"hour": 6, "minute": 5}
